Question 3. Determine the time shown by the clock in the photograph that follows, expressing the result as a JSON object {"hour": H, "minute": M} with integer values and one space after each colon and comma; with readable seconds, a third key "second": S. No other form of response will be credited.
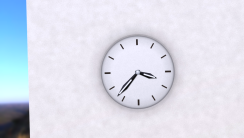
{"hour": 3, "minute": 37}
